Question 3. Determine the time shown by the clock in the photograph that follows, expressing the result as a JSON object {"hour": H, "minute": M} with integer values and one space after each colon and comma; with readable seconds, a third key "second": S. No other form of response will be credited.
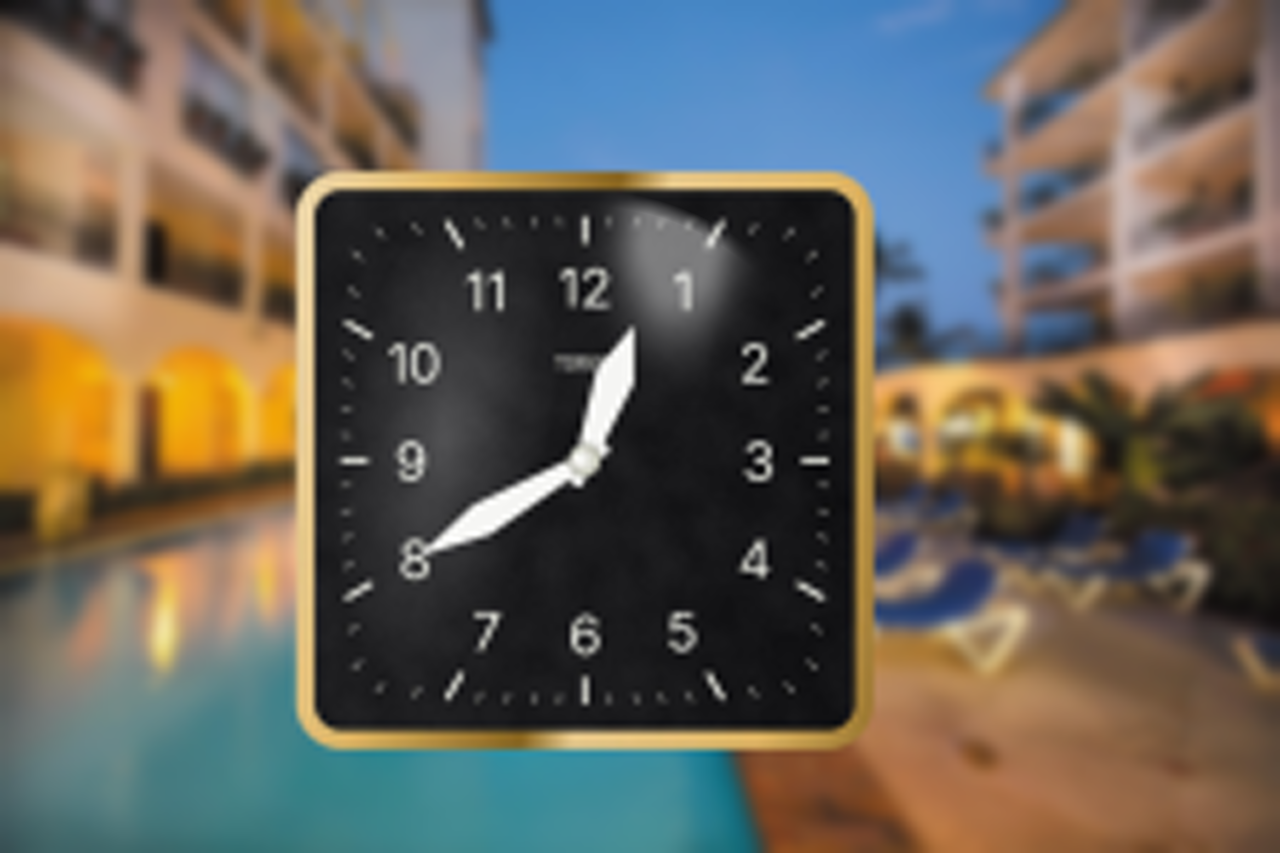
{"hour": 12, "minute": 40}
